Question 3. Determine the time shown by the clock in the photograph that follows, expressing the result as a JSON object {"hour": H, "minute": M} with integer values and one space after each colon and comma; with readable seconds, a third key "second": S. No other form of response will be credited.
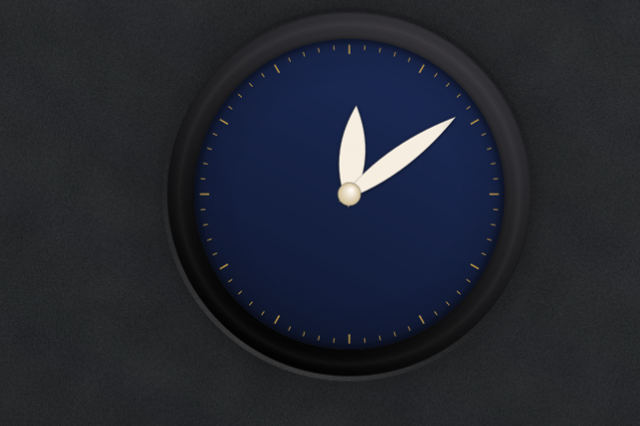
{"hour": 12, "minute": 9}
